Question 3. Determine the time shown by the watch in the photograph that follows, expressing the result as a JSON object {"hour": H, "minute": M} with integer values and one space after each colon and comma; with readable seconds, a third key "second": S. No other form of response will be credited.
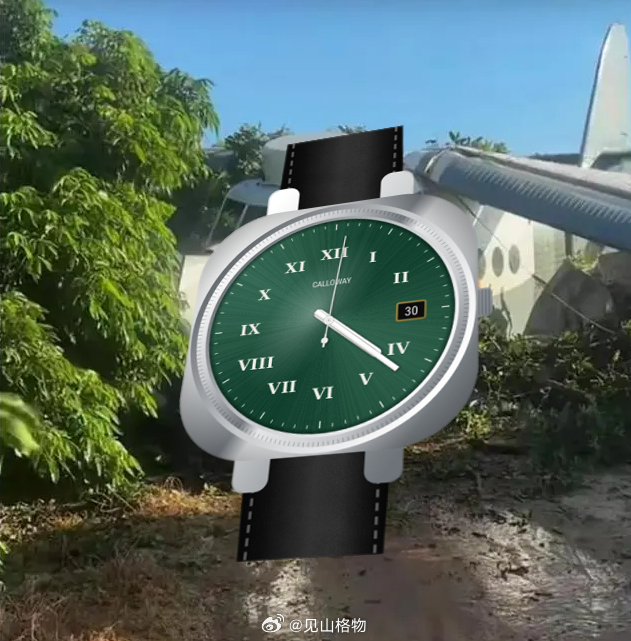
{"hour": 4, "minute": 22, "second": 1}
